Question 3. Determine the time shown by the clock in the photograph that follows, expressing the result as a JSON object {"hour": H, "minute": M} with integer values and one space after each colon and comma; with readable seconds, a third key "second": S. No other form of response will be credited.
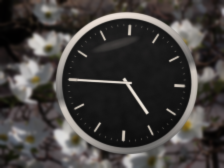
{"hour": 4, "minute": 45}
